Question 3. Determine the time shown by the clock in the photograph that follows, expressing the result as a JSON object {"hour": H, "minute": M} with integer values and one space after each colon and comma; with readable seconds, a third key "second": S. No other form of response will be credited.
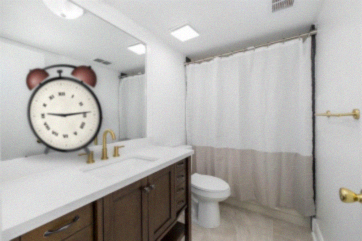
{"hour": 9, "minute": 14}
